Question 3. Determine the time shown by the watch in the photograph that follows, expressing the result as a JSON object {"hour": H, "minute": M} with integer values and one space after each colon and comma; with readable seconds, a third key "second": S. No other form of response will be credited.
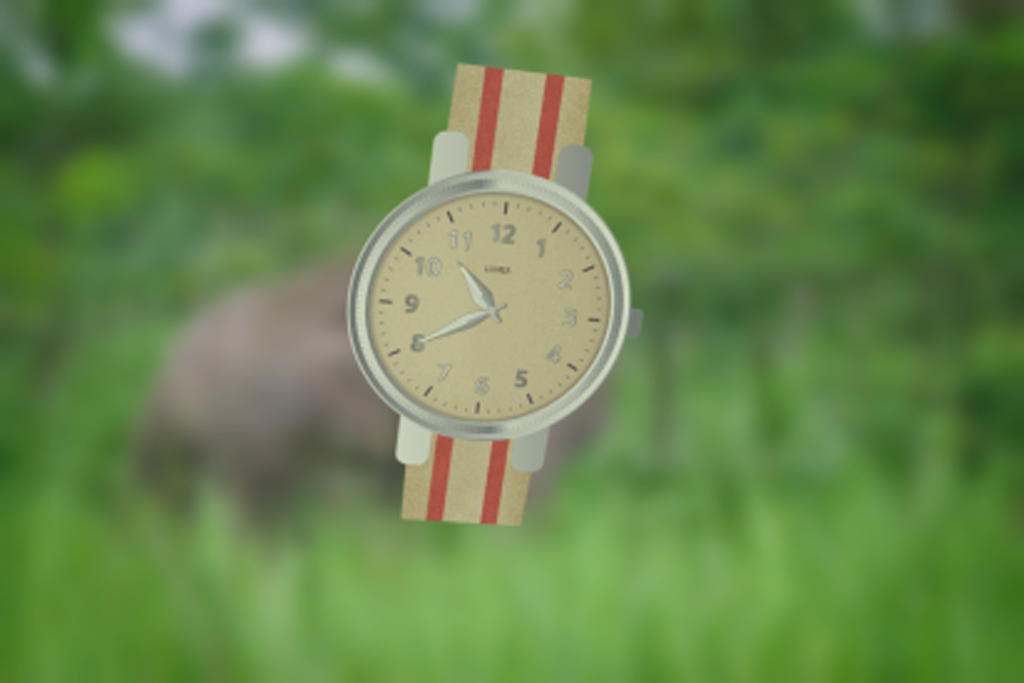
{"hour": 10, "minute": 40}
